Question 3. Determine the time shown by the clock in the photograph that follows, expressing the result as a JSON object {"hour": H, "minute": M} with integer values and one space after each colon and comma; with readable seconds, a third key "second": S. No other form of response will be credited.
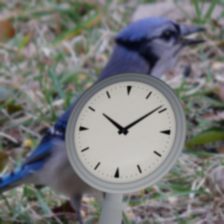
{"hour": 10, "minute": 9}
